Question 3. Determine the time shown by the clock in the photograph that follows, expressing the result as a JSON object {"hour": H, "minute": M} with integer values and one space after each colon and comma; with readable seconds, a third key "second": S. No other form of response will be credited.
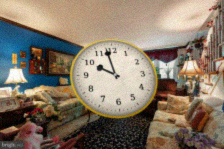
{"hour": 9, "minute": 58}
